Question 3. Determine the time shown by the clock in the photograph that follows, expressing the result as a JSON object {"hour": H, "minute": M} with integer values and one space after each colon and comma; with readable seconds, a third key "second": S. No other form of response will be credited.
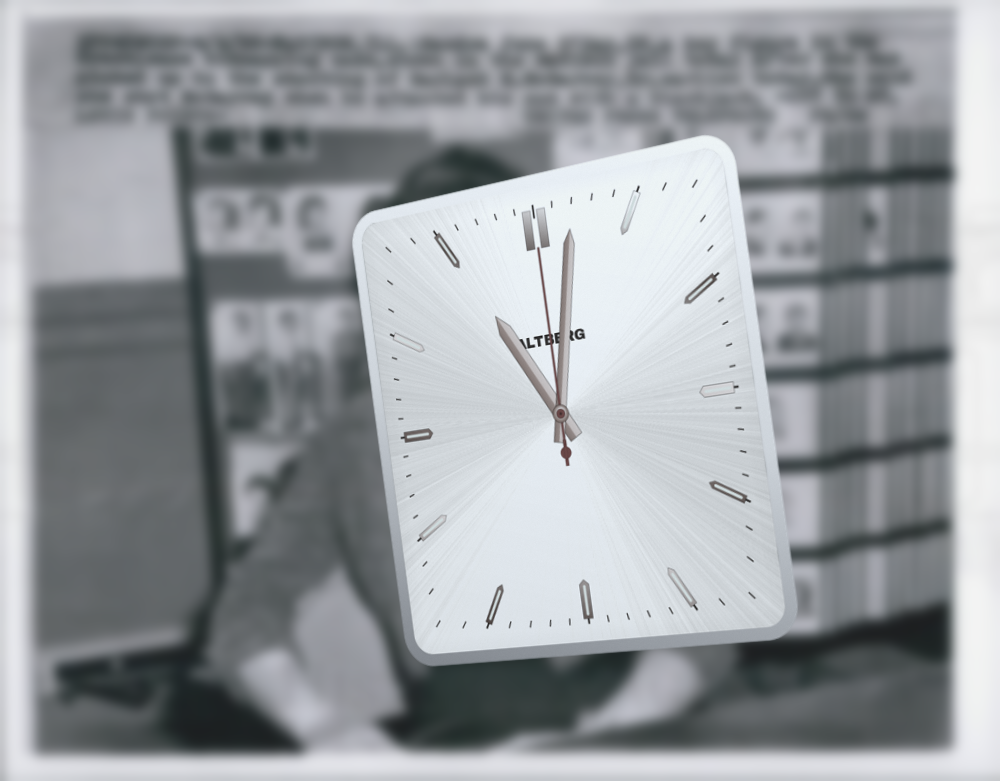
{"hour": 11, "minute": 2, "second": 0}
